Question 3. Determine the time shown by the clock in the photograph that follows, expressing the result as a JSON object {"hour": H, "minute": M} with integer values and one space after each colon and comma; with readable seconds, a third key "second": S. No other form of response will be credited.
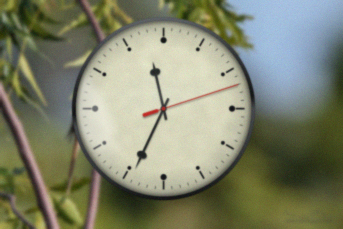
{"hour": 11, "minute": 34, "second": 12}
